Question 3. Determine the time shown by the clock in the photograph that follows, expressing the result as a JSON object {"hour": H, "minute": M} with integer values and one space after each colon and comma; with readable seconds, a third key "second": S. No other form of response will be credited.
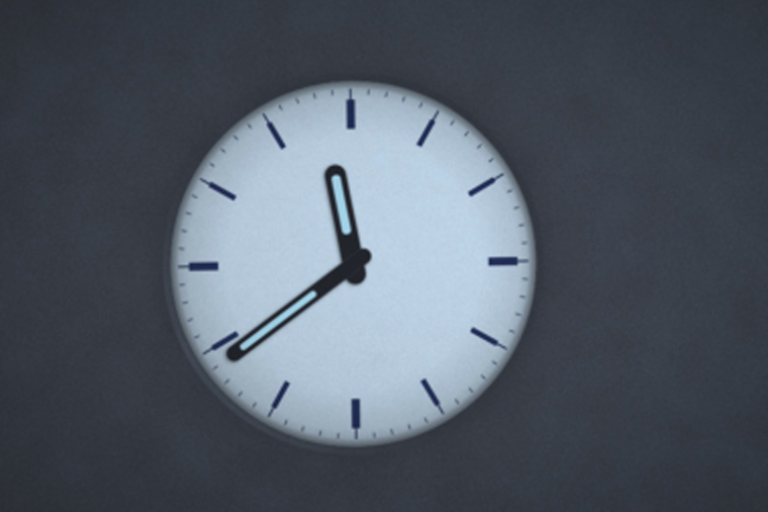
{"hour": 11, "minute": 39}
